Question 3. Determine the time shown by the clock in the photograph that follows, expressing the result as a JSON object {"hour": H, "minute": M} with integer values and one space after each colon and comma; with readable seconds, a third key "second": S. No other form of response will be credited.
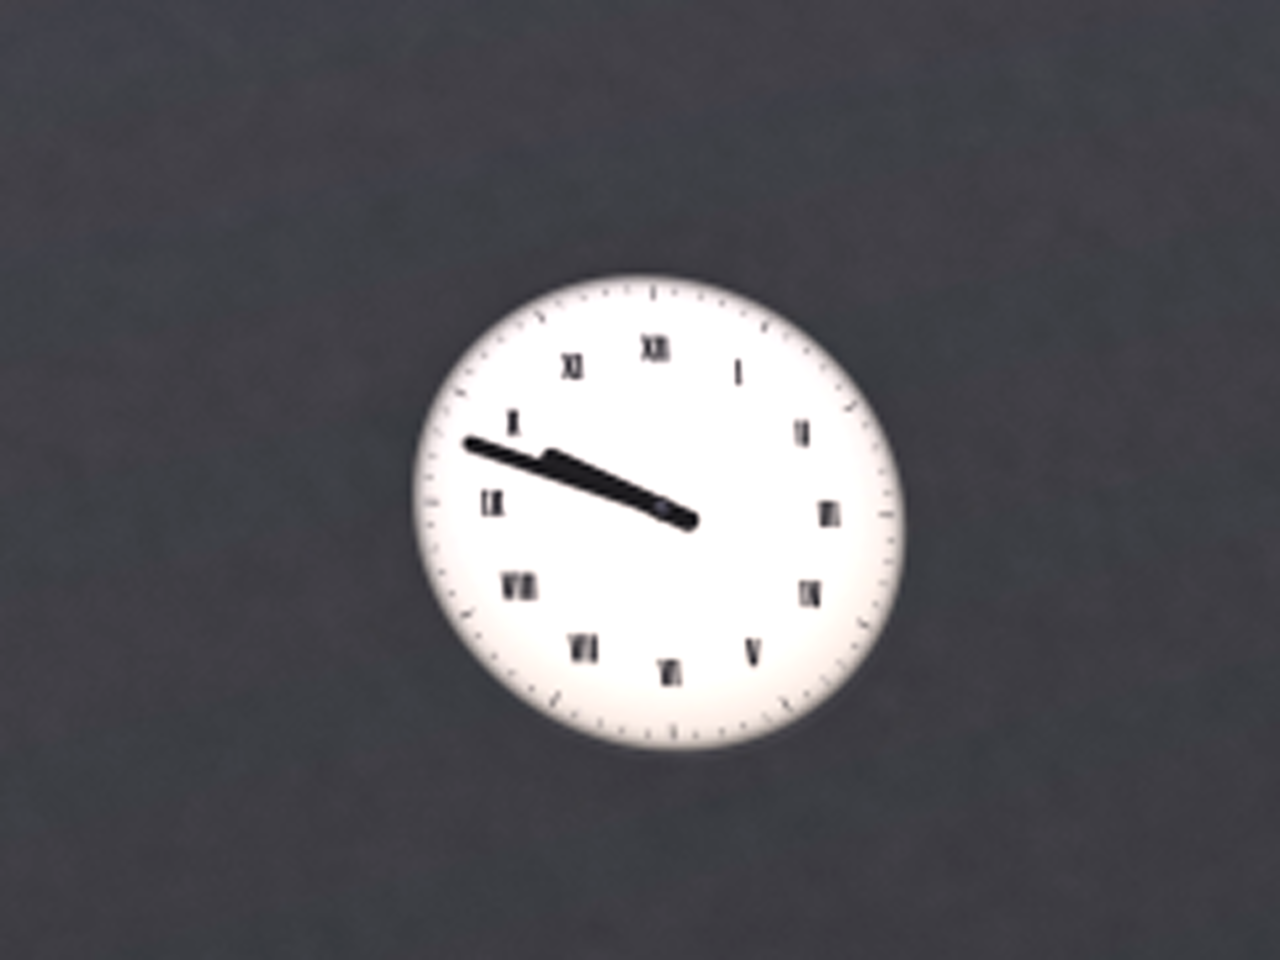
{"hour": 9, "minute": 48}
